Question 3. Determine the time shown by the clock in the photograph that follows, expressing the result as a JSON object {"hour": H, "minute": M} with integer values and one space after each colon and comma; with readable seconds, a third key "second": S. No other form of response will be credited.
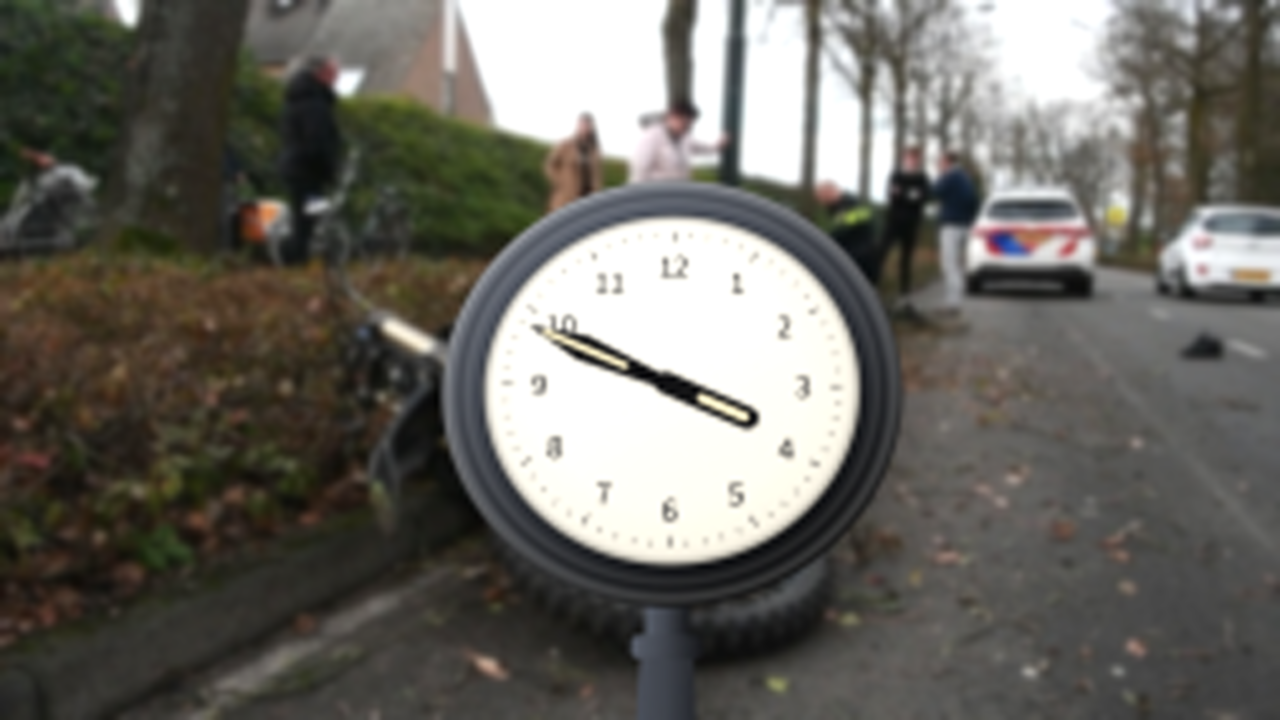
{"hour": 3, "minute": 49}
